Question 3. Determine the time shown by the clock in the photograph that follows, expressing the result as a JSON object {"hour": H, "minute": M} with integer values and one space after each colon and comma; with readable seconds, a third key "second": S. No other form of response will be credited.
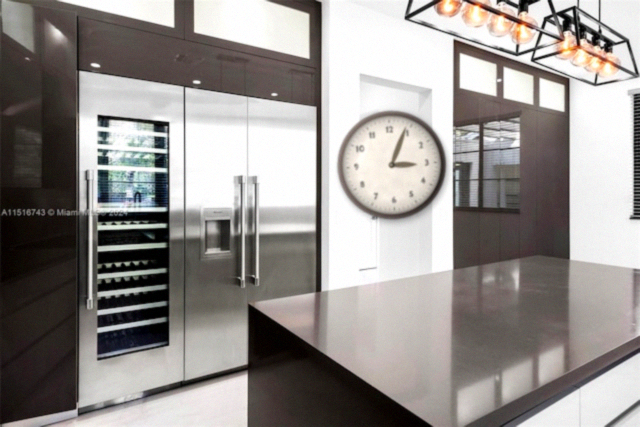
{"hour": 3, "minute": 4}
